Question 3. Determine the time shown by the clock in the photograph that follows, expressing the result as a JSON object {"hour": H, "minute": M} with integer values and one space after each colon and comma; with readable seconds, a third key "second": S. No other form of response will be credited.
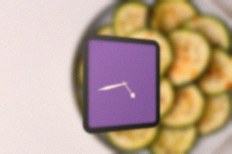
{"hour": 4, "minute": 43}
